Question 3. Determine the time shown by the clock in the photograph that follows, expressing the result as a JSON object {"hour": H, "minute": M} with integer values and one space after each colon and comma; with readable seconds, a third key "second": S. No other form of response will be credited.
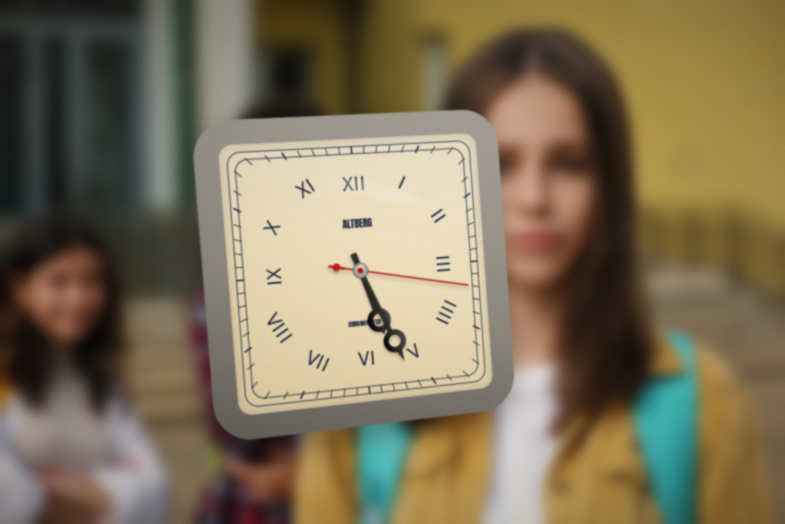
{"hour": 5, "minute": 26, "second": 17}
